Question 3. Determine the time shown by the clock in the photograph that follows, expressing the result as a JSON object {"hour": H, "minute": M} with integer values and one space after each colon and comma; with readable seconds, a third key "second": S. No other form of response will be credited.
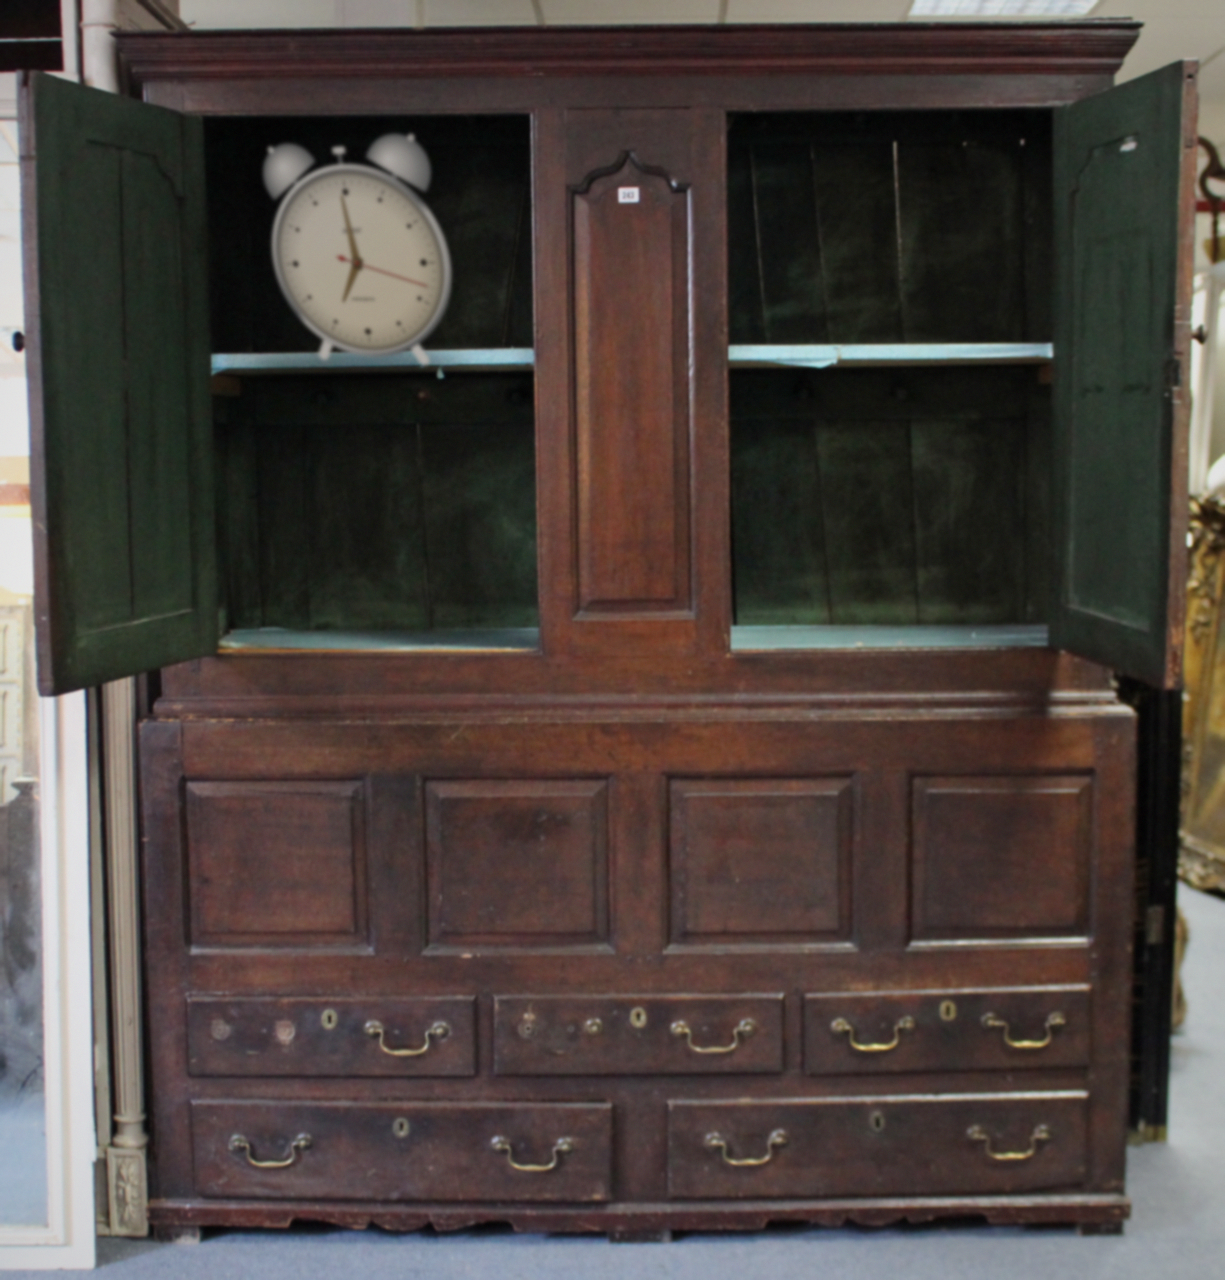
{"hour": 6, "minute": 59, "second": 18}
